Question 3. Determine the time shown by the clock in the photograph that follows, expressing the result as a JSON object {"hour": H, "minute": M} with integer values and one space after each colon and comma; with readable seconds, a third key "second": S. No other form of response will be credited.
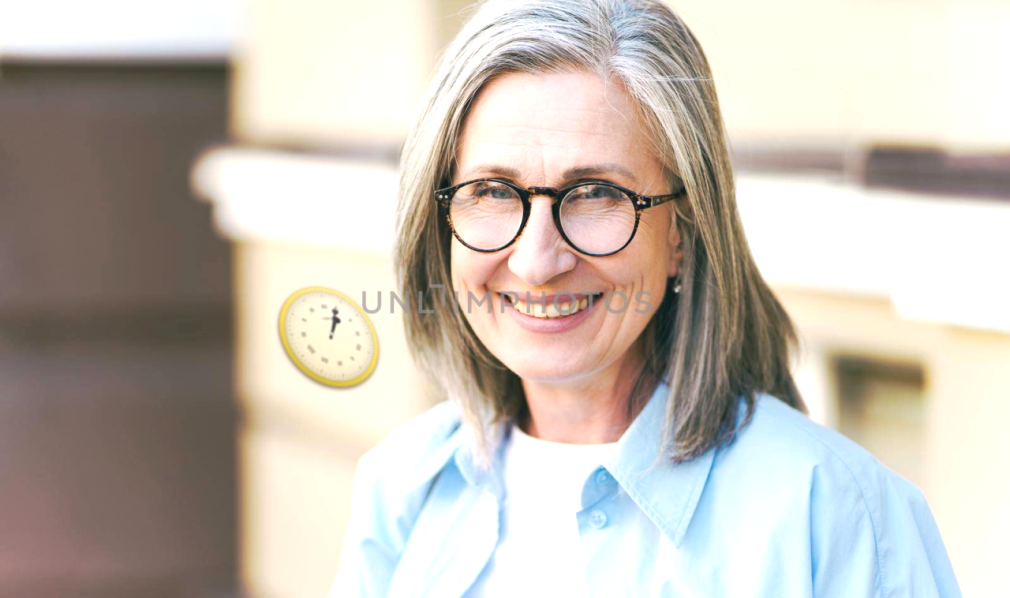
{"hour": 1, "minute": 4}
